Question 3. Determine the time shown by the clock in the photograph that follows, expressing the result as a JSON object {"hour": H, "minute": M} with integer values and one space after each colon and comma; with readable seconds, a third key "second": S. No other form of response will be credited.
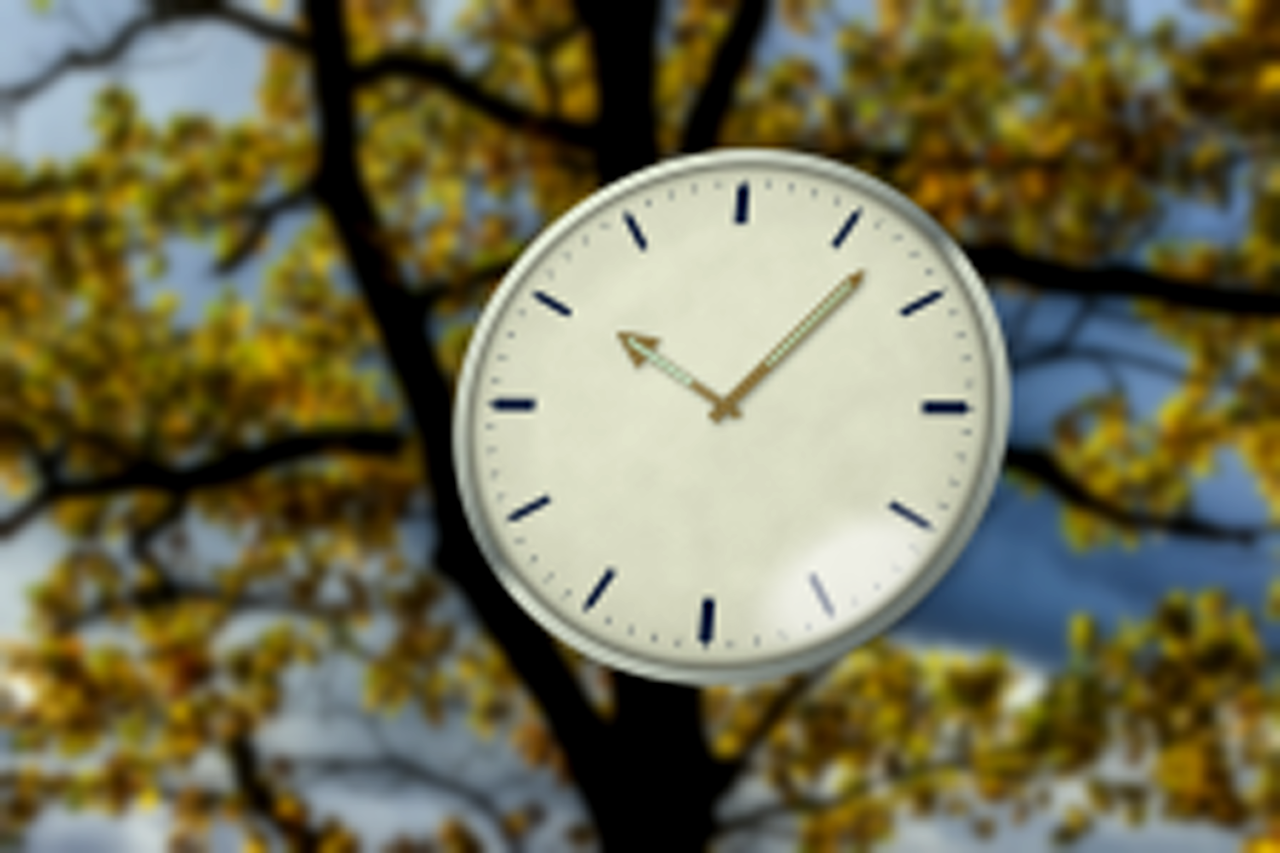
{"hour": 10, "minute": 7}
